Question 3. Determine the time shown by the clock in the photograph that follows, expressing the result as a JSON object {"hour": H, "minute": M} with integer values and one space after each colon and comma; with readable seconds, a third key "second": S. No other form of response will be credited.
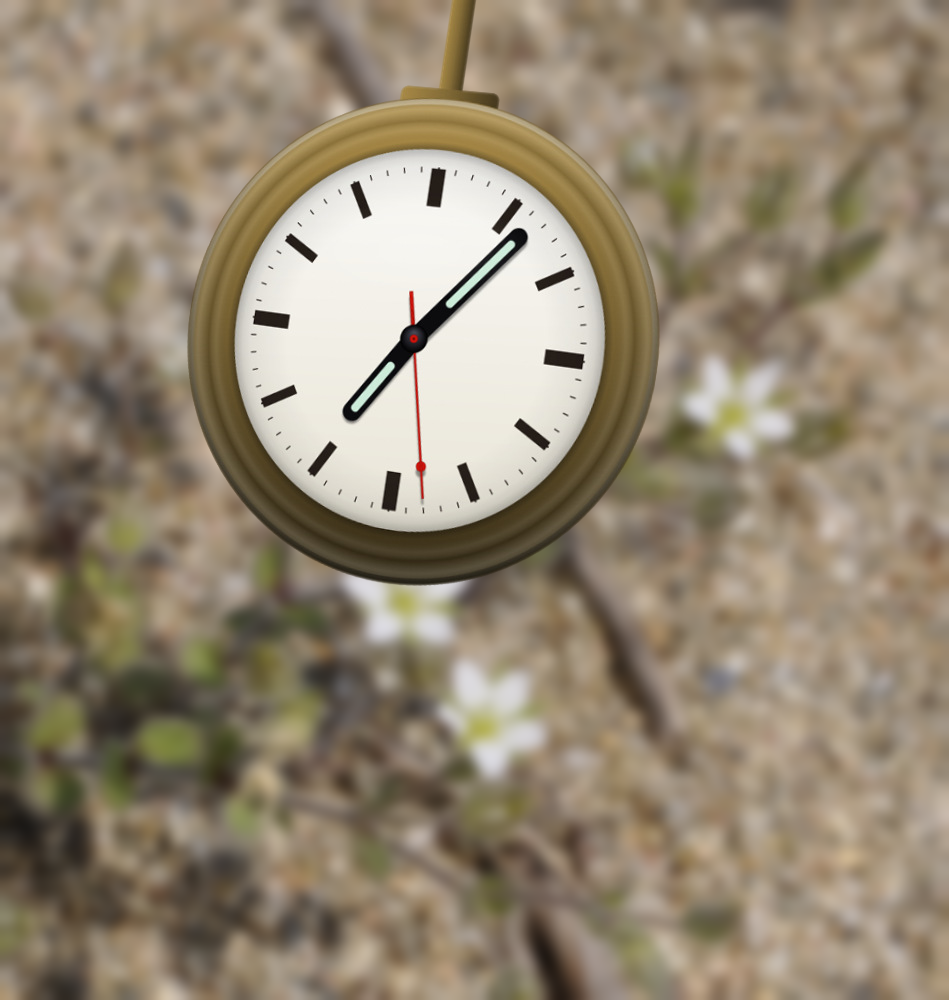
{"hour": 7, "minute": 6, "second": 28}
